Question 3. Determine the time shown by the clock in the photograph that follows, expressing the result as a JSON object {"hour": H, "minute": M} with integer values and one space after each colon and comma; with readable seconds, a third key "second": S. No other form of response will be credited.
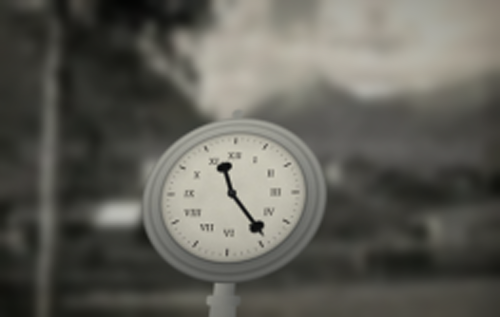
{"hour": 11, "minute": 24}
